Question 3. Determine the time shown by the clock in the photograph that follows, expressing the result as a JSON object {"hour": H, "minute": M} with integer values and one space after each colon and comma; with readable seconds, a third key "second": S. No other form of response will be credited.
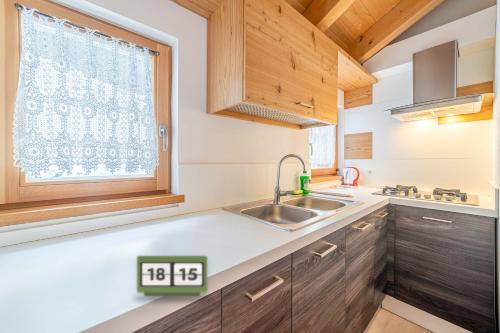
{"hour": 18, "minute": 15}
